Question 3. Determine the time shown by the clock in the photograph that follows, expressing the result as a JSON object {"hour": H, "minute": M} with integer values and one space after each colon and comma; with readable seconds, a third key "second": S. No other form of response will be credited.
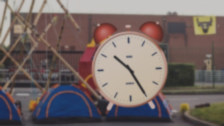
{"hour": 10, "minute": 25}
